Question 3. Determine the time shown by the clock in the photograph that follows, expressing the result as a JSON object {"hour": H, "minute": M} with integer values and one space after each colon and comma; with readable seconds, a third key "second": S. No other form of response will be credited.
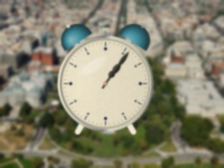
{"hour": 1, "minute": 6}
